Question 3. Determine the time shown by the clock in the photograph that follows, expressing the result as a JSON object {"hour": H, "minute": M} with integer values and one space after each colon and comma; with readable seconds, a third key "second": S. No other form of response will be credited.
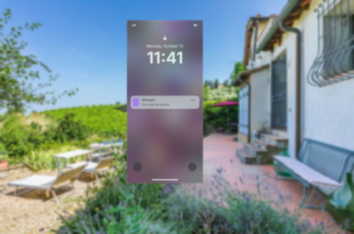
{"hour": 11, "minute": 41}
